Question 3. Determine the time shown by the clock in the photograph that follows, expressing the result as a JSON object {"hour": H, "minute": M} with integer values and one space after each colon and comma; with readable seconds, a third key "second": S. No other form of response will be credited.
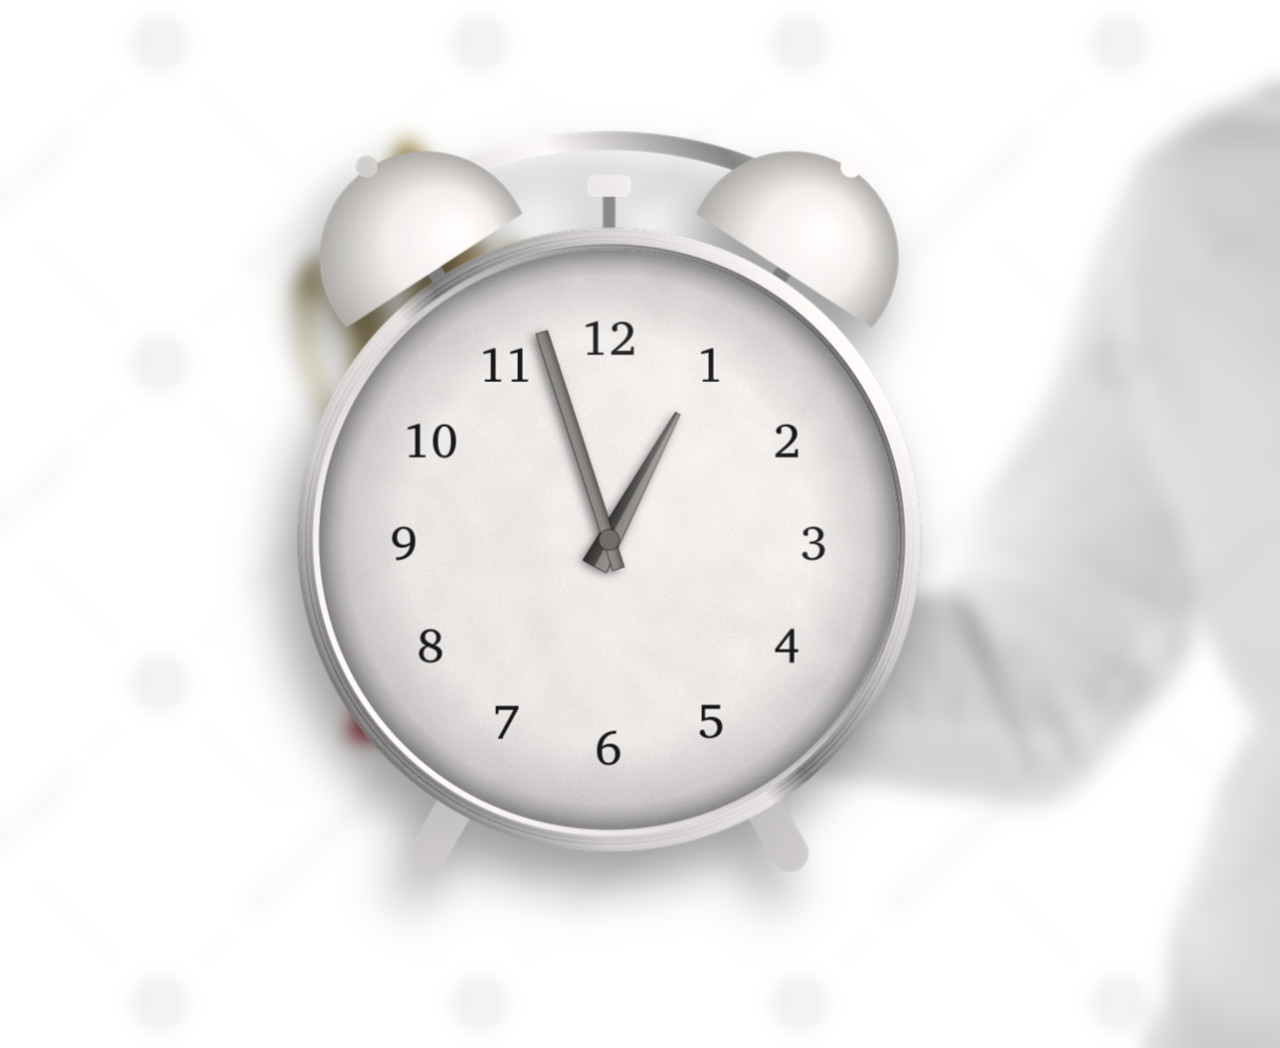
{"hour": 12, "minute": 57}
